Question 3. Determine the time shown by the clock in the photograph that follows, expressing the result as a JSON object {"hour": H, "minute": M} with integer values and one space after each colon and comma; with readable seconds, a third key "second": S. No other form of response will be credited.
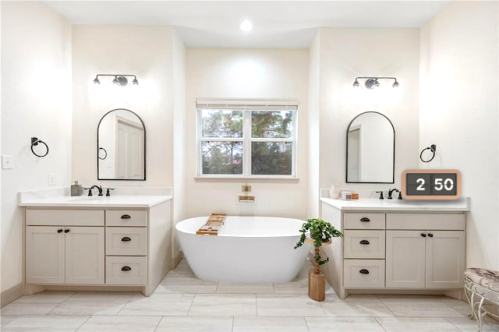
{"hour": 2, "minute": 50}
